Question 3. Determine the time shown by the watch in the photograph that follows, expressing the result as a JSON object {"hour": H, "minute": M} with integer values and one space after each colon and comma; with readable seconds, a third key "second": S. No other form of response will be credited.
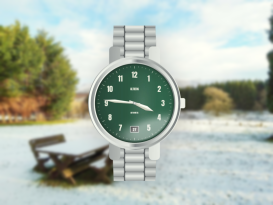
{"hour": 3, "minute": 46}
